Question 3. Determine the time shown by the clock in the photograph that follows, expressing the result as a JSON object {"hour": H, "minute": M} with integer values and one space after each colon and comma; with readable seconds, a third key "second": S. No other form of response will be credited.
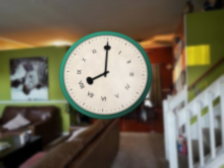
{"hour": 8, "minute": 0}
